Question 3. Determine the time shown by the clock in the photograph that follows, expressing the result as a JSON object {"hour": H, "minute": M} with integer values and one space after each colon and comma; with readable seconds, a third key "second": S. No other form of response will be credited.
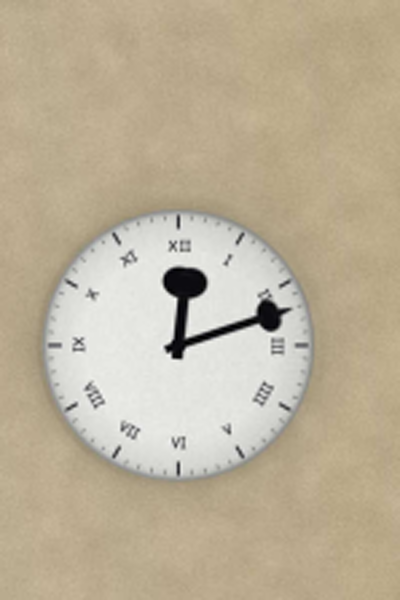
{"hour": 12, "minute": 12}
